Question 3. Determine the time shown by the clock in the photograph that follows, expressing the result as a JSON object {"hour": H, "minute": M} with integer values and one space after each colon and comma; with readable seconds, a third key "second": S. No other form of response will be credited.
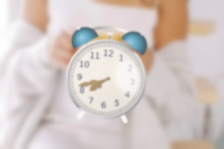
{"hour": 7, "minute": 42}
